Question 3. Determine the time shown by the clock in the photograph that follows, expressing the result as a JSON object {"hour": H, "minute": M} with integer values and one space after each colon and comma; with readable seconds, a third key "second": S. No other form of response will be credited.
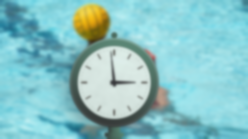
{"hour": 2, "minute": 59}
